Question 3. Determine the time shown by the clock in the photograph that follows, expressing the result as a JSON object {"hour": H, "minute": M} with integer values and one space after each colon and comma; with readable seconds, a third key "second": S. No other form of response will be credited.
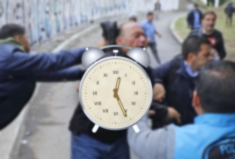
{"hour": 12, "minute": 26}
